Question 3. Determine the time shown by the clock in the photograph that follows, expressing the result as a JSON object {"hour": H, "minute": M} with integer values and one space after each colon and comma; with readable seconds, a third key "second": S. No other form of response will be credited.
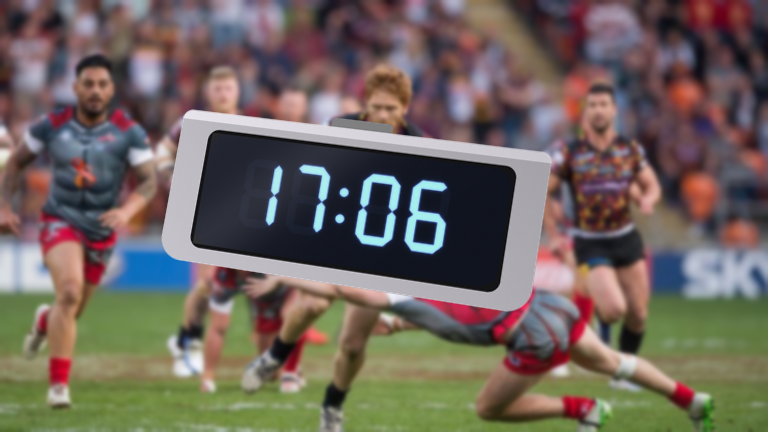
{"hour": 17, "minute": 6}
